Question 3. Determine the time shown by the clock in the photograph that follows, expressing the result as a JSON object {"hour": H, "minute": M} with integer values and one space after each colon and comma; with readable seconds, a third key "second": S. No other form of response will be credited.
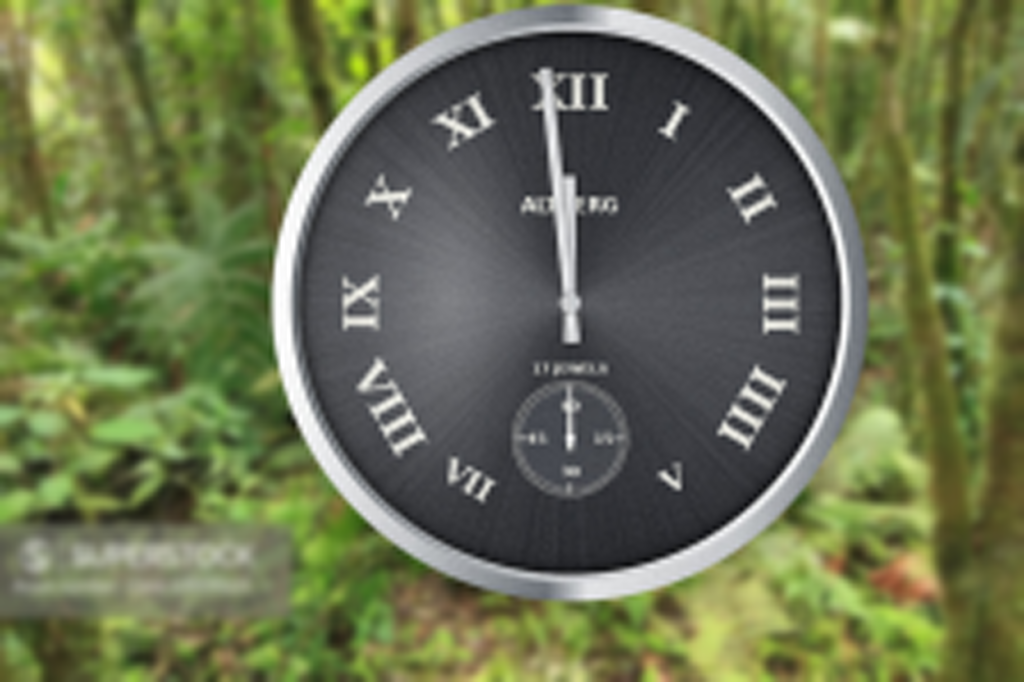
{"hour": 11, "minute": 59}
